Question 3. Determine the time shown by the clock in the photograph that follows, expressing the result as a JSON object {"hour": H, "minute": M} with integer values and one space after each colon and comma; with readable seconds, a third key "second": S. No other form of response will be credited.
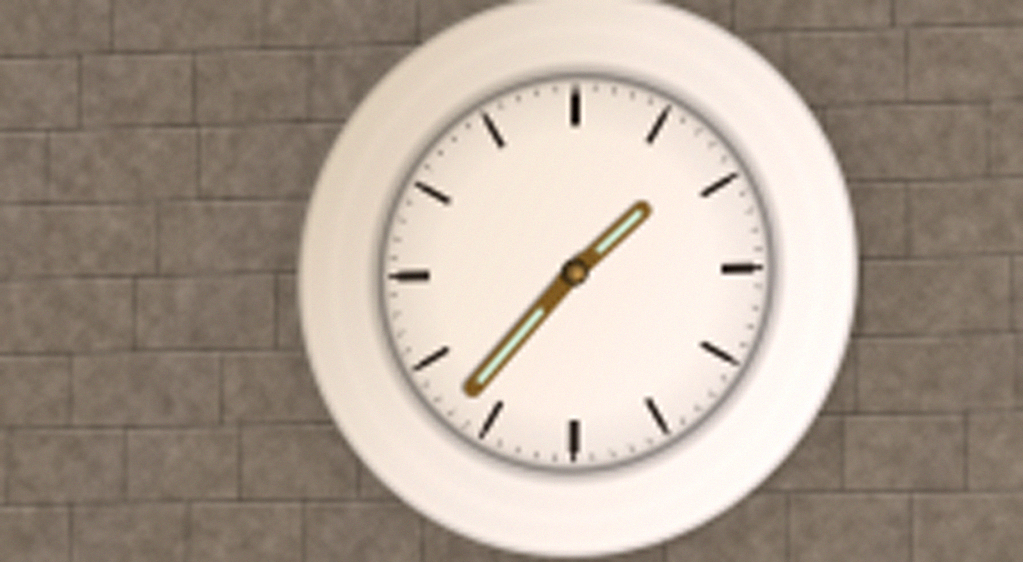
{"hour": 1, "minute": 37}
